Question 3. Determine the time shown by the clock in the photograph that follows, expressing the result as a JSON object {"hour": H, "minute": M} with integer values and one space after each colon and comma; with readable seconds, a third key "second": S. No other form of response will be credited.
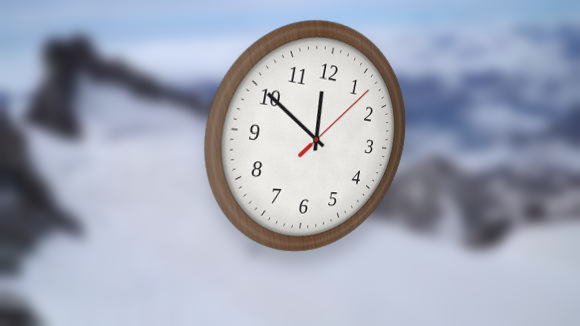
{"hour": 11, "minute": 50, "second": 7}
